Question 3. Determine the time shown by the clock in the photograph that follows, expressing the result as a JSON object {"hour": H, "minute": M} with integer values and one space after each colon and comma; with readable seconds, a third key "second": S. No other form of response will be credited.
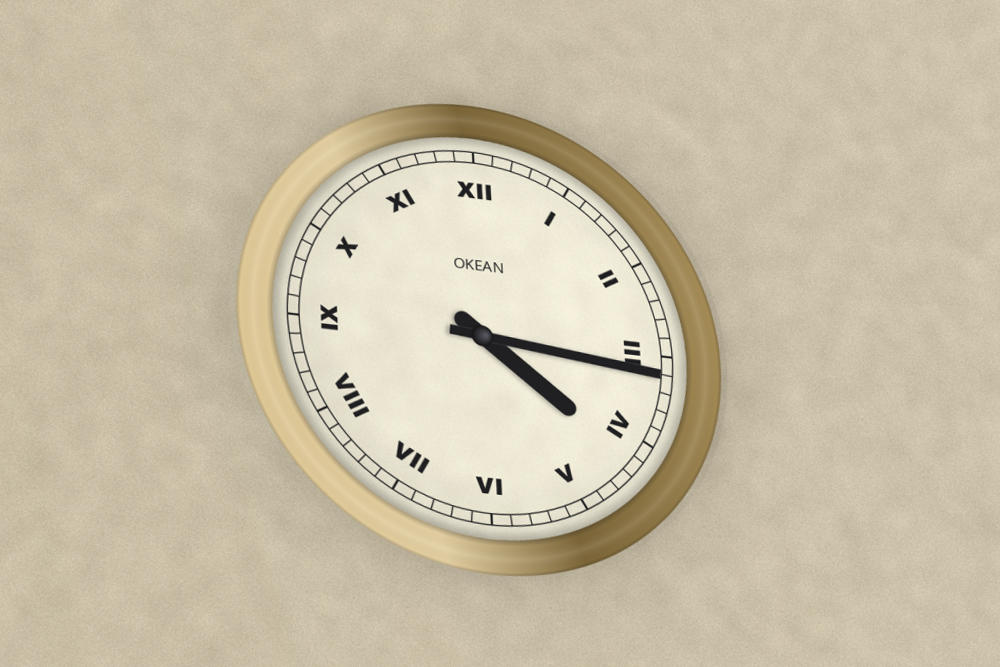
{"hour": 4, "minute": 16}
